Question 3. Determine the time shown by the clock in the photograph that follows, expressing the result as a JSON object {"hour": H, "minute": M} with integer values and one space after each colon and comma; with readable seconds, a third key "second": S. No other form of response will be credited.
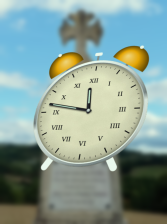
{"hour": 11, "minute": 47}
